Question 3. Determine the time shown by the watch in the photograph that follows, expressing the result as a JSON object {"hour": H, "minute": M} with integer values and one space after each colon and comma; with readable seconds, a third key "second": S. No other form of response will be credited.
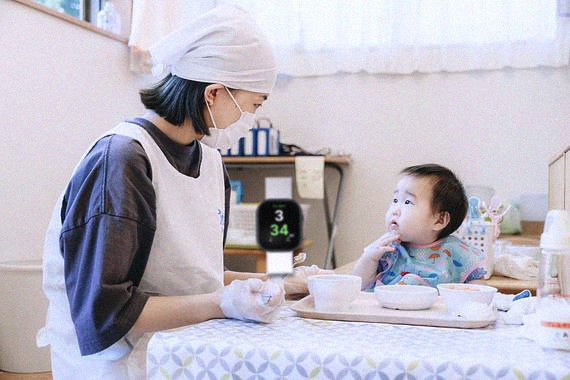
{"hour": 3, "minute": 34}
